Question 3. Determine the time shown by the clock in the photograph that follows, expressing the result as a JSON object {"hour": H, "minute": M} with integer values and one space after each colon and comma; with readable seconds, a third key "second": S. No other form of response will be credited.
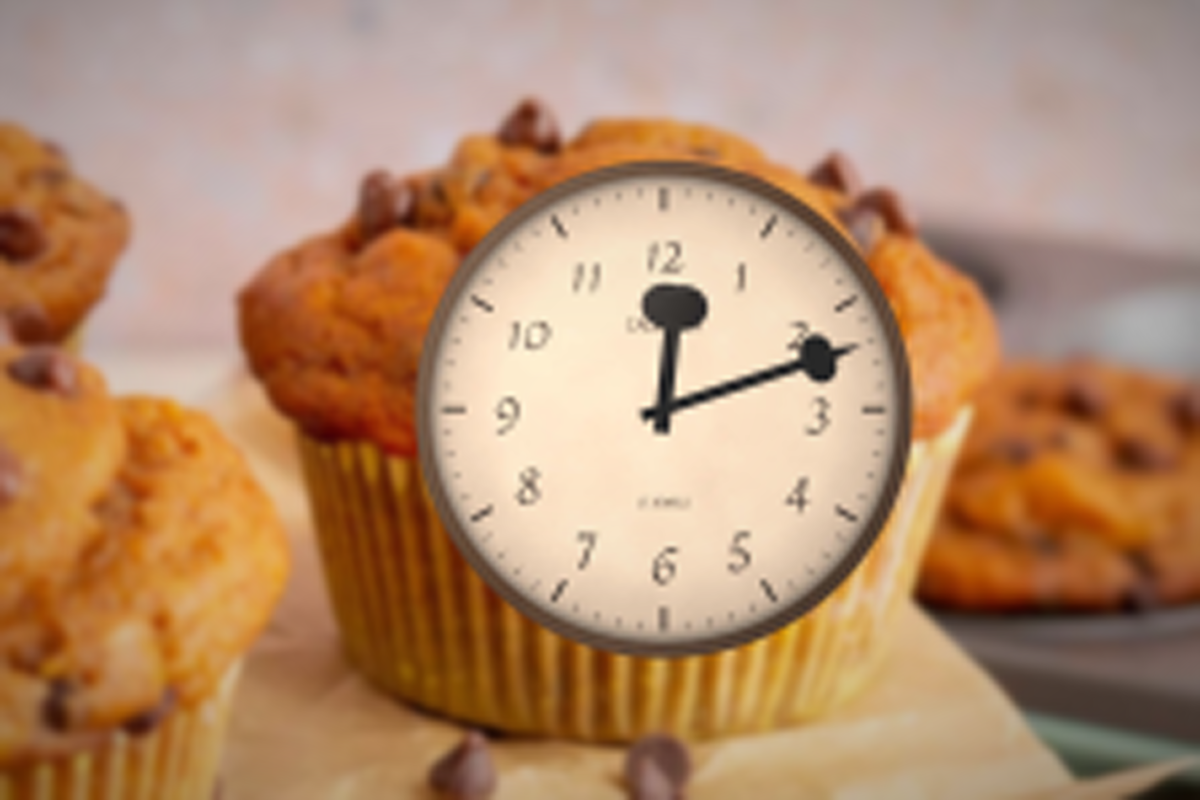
{"hour": 12, "minute": 12}
